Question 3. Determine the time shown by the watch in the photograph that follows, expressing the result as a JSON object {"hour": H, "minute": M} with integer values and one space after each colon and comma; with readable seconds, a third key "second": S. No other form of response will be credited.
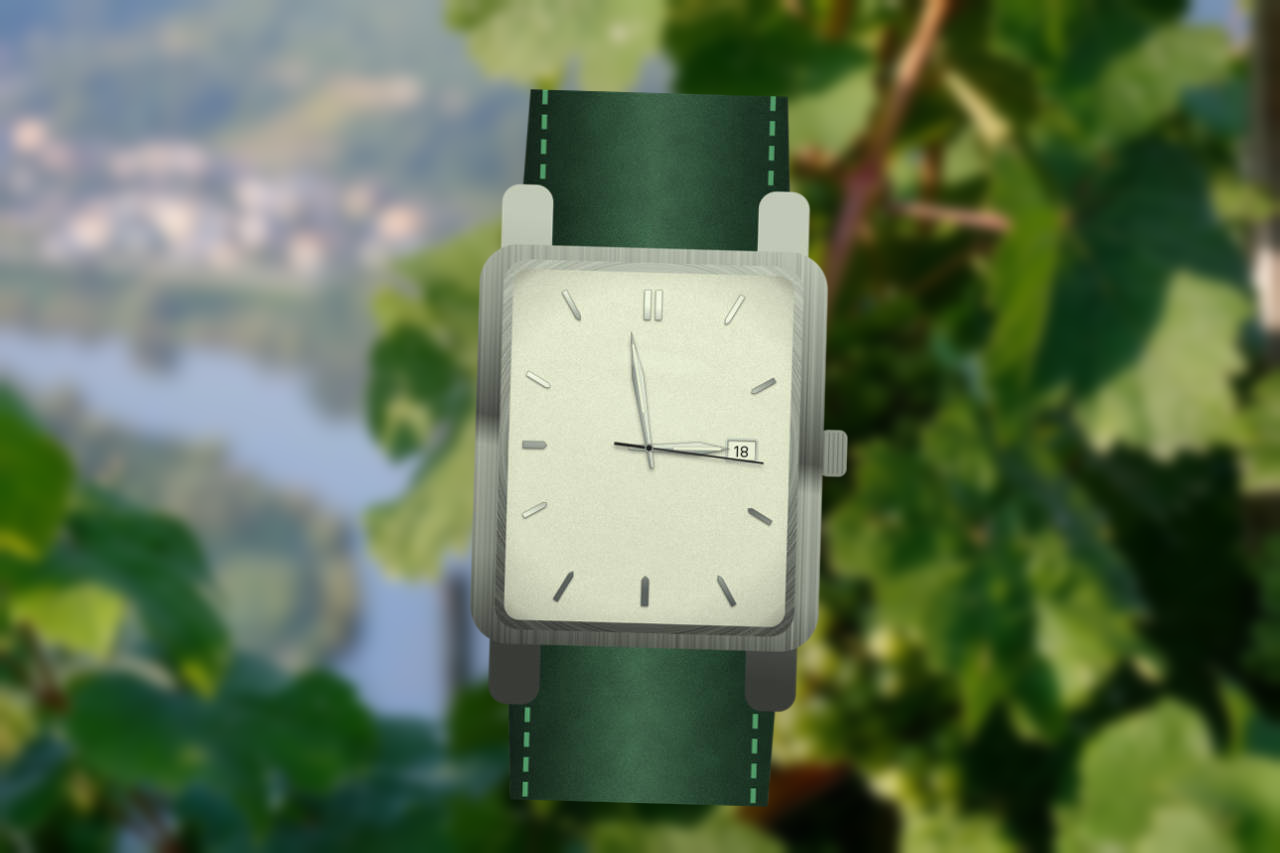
{"hour": 2, "minute": 58, "second": 16}
